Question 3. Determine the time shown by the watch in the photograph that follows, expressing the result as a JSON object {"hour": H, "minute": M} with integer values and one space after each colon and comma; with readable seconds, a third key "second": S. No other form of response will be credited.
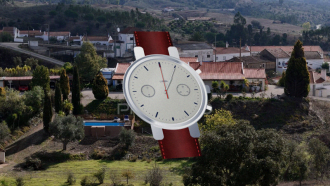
{"hour": 1, "minute": 5}
